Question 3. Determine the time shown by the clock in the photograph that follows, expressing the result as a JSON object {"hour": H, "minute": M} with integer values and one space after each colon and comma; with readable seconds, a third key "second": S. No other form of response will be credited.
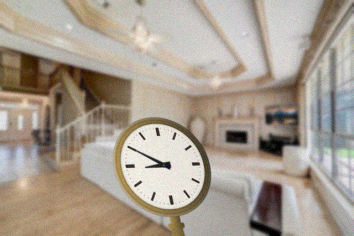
{"hour": 8, "minute": 50}
